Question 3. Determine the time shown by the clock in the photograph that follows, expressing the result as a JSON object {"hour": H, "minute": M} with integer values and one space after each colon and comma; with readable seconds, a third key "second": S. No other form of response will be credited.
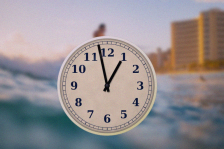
{"hour": 12, "minute": 58}
